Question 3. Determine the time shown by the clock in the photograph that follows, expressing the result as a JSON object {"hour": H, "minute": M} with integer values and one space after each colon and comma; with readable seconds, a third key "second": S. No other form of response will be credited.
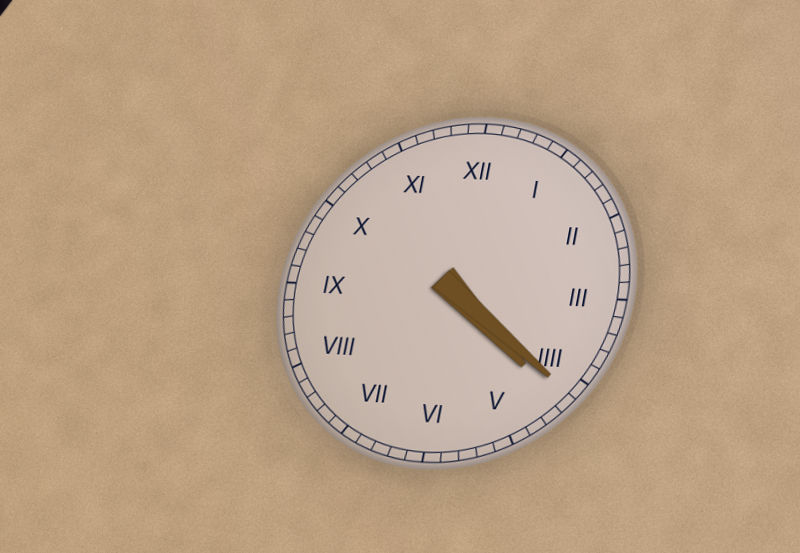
{"hour": 4, "minute": 21}
